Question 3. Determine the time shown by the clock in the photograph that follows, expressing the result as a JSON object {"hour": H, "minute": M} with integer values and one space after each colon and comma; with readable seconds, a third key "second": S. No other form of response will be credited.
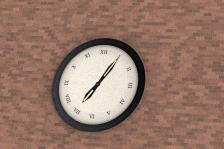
{"hour": 7, "minute": 5}
